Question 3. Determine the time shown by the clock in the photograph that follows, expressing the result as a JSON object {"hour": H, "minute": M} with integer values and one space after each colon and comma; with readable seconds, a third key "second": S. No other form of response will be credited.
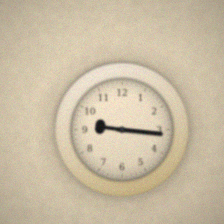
{"hour": 9, "minute": 16}
